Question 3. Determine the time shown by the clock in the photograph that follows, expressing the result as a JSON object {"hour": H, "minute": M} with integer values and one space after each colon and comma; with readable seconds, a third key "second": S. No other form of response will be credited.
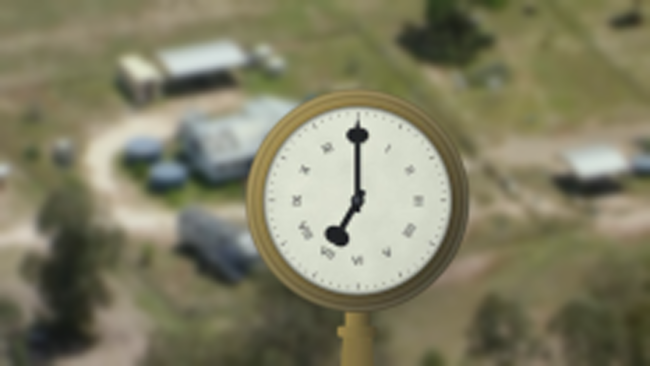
{"hour": 7, "minute": 0}
